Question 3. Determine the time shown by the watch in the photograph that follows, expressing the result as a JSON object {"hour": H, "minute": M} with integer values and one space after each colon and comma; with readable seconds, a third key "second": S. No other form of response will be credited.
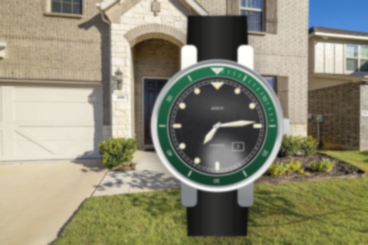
{"hour": 7, "minute": 14}
